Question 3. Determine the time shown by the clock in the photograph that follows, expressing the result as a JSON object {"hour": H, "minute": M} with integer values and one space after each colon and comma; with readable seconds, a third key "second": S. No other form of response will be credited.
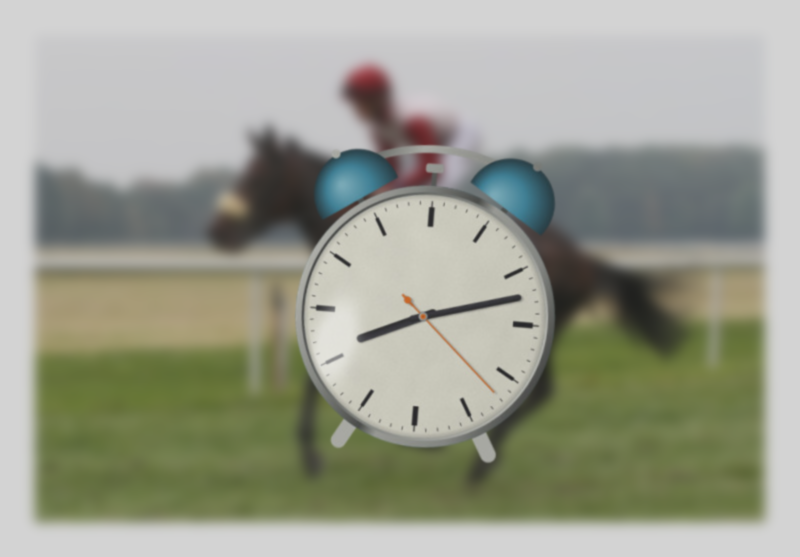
{"hour": 8, "minute": 12, "second": 22}
